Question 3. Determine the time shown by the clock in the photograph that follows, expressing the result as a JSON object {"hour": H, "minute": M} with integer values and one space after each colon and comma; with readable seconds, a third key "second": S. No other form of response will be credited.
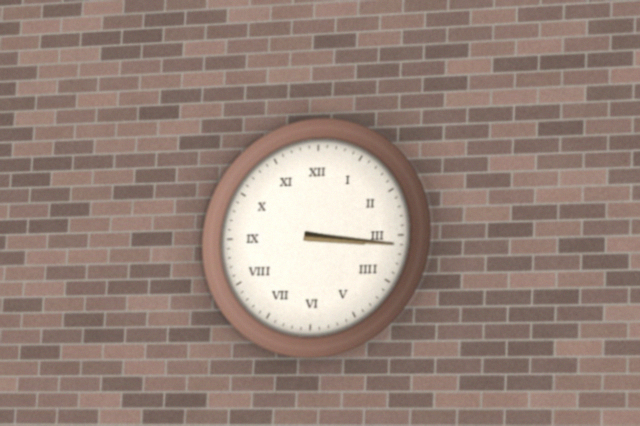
{"hour": 3, "minute": 16}
